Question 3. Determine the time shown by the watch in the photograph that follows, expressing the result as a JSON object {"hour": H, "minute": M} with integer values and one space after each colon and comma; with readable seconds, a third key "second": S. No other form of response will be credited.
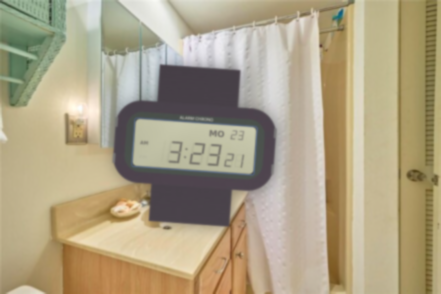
{"hour": 3, "minute": 23, "second": 21}
